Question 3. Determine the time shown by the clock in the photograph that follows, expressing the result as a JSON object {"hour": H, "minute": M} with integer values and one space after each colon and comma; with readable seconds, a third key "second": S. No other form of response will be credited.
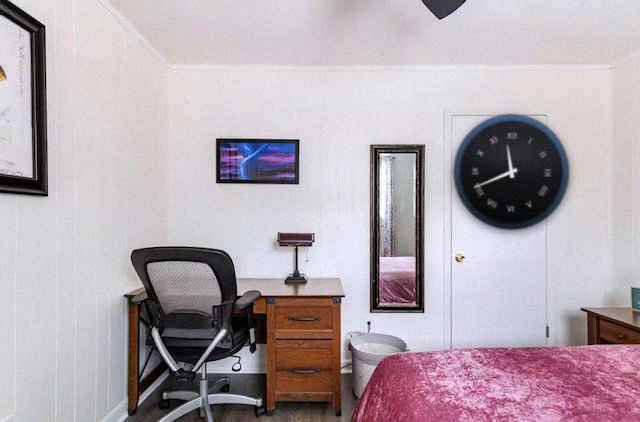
{"hour": 11, "minute": 41}
